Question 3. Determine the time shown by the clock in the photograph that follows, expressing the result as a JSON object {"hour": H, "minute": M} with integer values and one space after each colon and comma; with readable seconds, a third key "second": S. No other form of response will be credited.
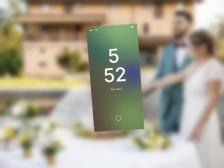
{"hour": 5, "minute": 52}
